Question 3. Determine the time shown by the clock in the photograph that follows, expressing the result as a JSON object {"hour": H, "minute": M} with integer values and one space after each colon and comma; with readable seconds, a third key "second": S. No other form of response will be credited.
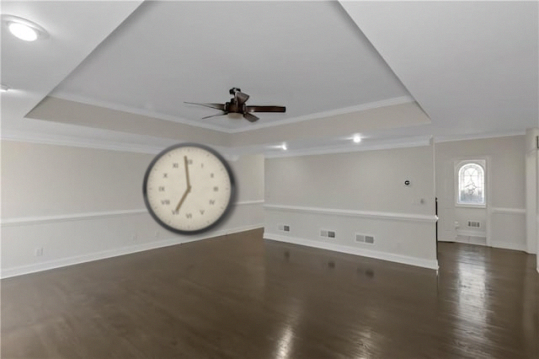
{"hour": 6, "minute": 59}
